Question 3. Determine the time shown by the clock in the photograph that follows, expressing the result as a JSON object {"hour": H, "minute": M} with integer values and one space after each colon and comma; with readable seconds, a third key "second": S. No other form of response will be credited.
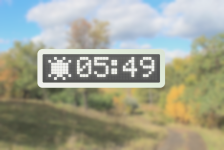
{"hour": 5, "minute": 49}
